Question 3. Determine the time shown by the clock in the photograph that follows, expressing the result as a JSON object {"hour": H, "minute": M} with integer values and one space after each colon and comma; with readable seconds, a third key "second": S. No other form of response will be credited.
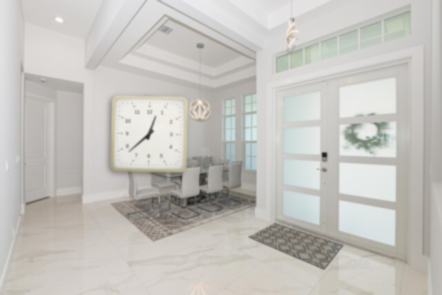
{"hour": 12, "minute": 38}
